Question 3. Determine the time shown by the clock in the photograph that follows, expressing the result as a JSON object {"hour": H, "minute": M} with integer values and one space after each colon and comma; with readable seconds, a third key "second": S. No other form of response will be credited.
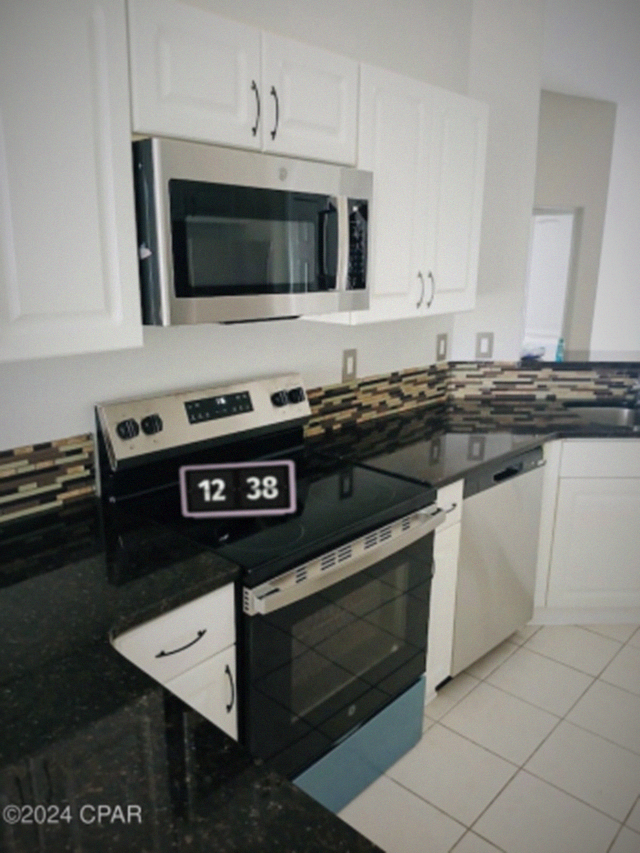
{"hour": 12, "minute": 38}
